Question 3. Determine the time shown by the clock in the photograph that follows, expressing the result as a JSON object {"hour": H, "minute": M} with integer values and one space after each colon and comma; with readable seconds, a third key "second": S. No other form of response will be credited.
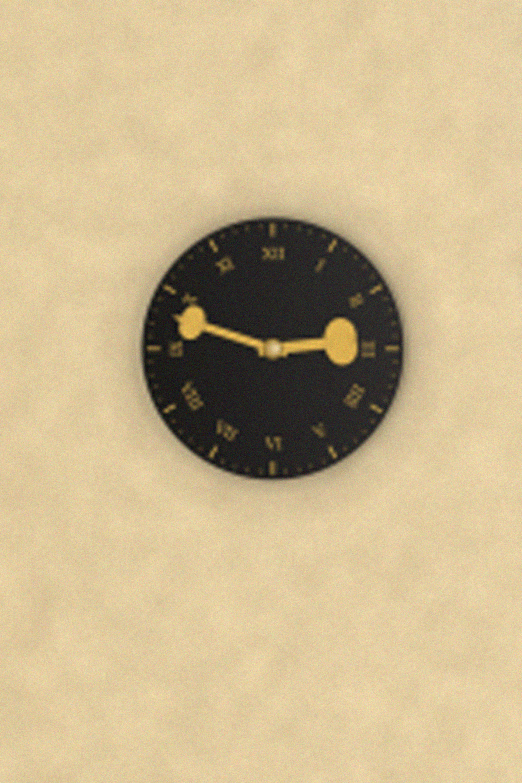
{"hour": 2, "minute": 48}
